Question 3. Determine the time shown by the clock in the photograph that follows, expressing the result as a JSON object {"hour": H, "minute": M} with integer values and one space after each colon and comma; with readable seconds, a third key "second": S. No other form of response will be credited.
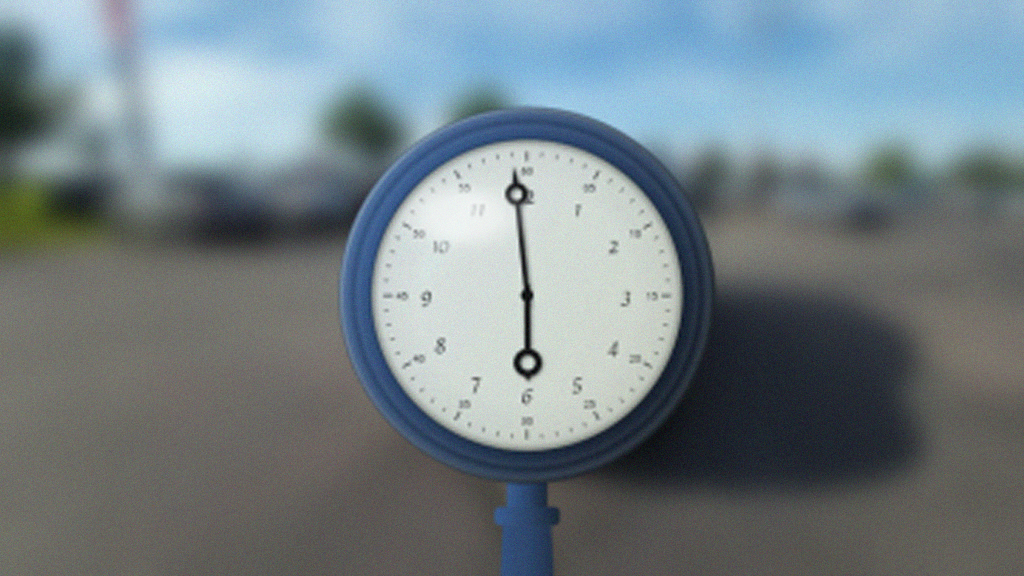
{"hour": 5, "minute": 59}
